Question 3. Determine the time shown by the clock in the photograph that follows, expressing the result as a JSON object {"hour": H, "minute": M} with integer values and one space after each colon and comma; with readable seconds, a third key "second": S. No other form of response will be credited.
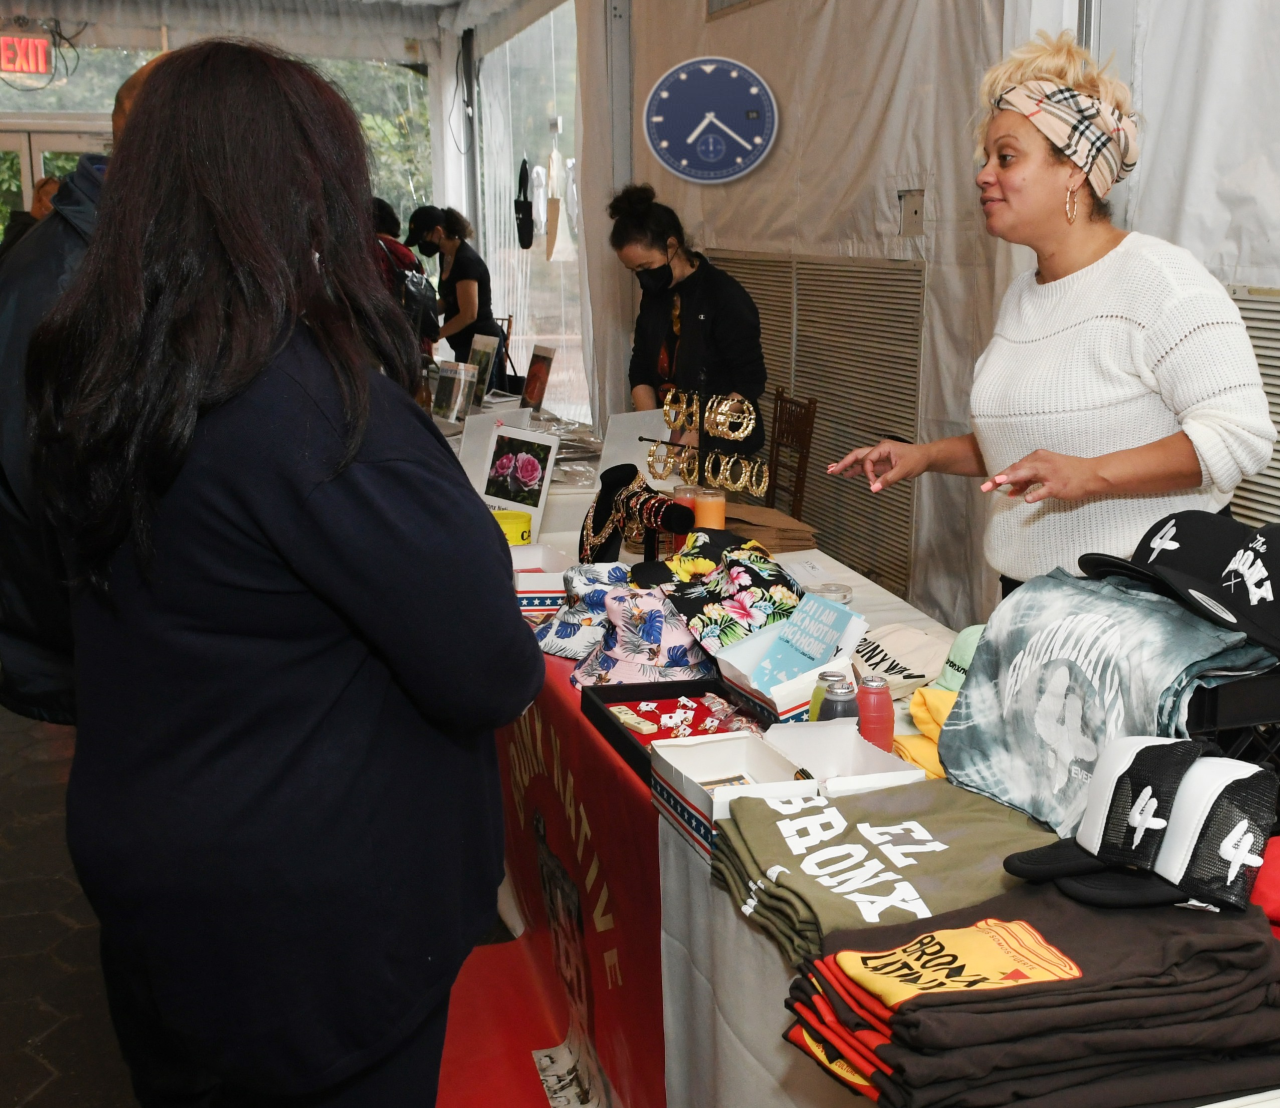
{"hour": 7, "minute": 22}
